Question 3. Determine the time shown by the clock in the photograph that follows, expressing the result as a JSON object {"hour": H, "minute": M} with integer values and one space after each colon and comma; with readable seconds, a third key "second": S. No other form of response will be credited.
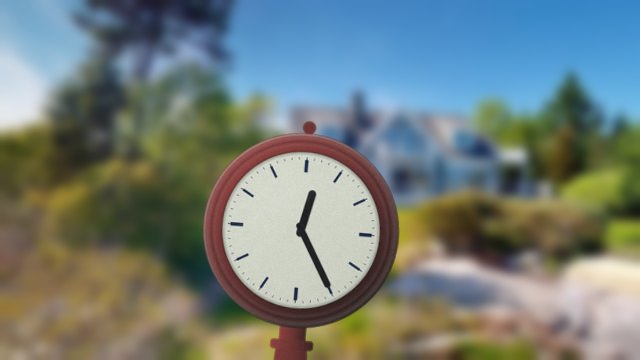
{"hour": 12, "minute": 25}
